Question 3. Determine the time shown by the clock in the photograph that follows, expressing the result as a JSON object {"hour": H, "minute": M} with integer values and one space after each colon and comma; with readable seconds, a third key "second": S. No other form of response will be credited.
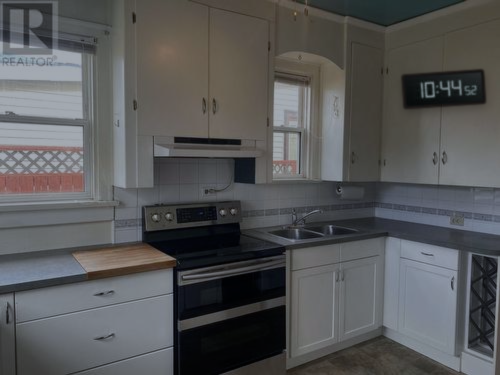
{"hour": 10, "minute": 44}
